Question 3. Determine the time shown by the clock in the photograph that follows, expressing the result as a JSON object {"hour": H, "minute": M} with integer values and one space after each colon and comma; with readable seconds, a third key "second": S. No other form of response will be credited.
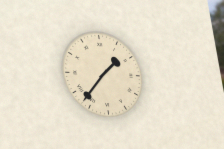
{"hour": 1, "minute": 37}
